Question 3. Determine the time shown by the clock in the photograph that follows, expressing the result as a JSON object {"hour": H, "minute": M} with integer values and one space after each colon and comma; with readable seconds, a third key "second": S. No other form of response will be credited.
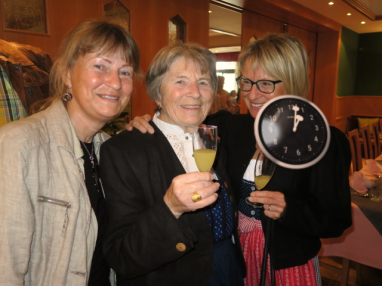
{"hour": 1, "minute": 2}
